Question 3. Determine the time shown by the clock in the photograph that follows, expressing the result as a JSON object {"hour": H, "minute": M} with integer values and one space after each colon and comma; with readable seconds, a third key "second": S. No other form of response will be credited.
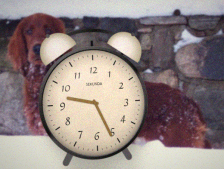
{"hour": 9, "minute": 26}
